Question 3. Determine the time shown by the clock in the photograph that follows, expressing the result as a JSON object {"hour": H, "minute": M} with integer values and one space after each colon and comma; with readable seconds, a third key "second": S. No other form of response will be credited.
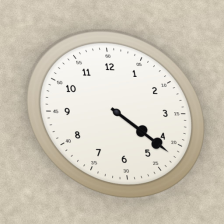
{"hour": 4, "minute": 22}
